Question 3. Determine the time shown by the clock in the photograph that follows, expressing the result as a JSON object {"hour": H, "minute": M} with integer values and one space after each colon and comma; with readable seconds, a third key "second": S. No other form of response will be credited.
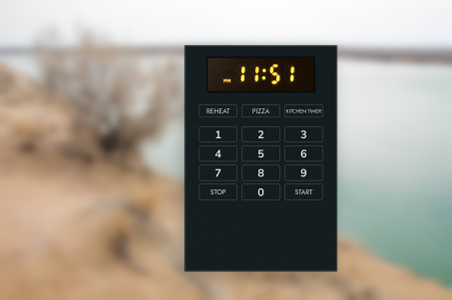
{"hour": 11, "minute": 51}
